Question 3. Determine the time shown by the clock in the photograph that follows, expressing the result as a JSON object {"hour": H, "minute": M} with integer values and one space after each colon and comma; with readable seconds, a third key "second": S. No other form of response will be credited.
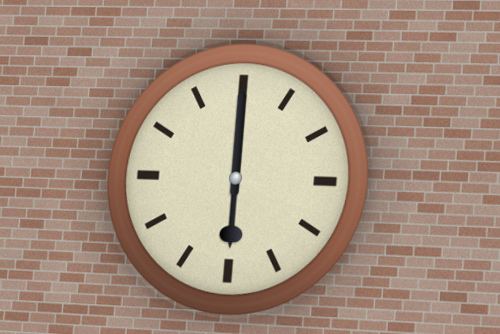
{"hour": 6, "minute": 0}
